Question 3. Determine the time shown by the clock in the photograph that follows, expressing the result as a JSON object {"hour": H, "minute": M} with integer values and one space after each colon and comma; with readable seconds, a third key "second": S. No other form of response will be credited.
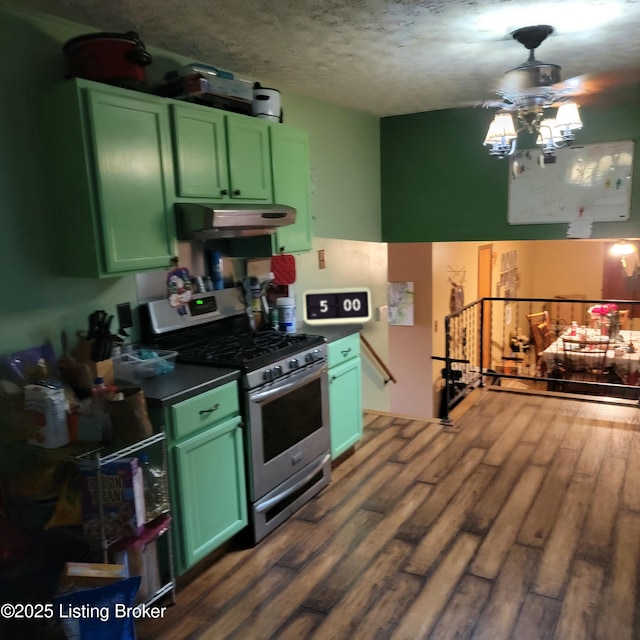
{"hour": 5, "minute": 0}
